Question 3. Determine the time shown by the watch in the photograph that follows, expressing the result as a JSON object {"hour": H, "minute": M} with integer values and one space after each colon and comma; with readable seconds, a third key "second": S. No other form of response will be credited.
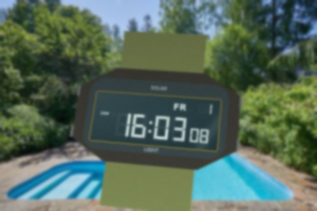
{"hour": 16, "minute": 3, "second": 8}
